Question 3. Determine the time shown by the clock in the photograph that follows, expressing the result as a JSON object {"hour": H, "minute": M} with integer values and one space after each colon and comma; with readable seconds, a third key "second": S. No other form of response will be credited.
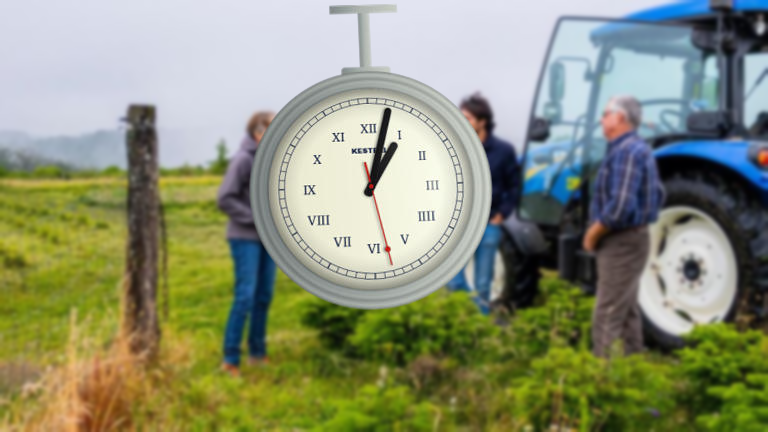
{"hour": 1, "minute": 2, "second": 28}
